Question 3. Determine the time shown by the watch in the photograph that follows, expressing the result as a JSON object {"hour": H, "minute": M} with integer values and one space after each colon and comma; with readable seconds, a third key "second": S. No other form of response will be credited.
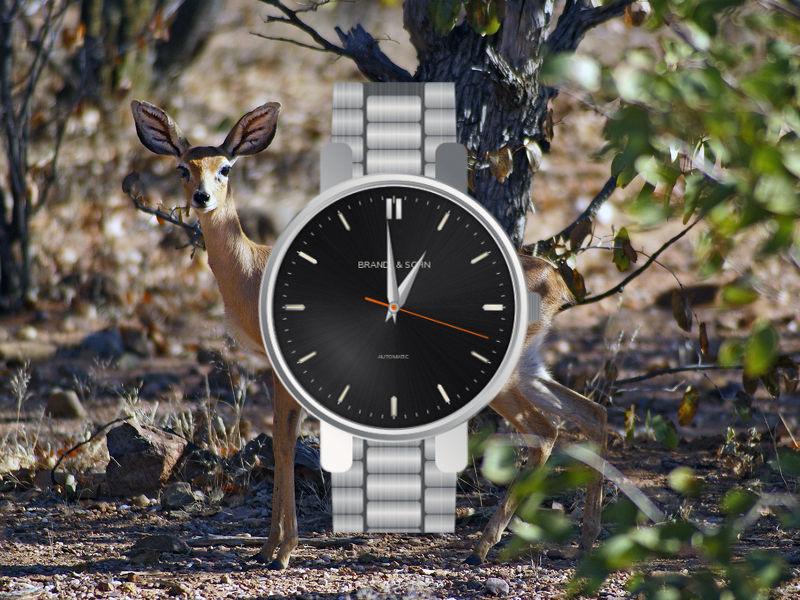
{"hour": 12, "minute": 59, "second": 18}
